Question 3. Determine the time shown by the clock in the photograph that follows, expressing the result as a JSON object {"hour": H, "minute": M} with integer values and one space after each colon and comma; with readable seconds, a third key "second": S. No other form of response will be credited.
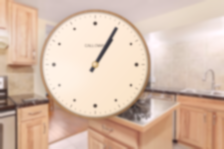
{"hour": 1, "minute": 5}
